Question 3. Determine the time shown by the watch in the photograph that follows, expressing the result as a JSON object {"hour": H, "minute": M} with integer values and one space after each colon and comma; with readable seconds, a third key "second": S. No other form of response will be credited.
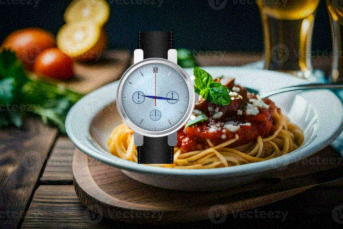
{"hour": 9, "minute": 16}
